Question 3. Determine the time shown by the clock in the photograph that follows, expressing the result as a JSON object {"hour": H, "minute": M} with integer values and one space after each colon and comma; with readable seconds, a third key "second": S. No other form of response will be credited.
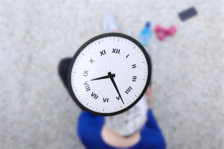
{"hour": 8, "minute": 24}
